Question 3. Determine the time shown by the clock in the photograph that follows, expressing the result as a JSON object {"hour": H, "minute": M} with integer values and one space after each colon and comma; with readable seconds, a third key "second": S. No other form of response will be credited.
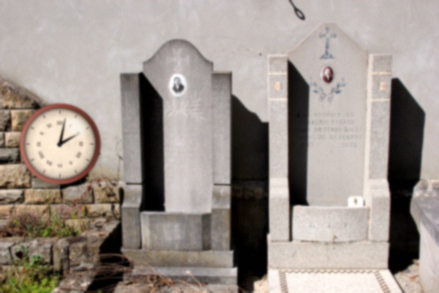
{"hour": 2, "minute": 2}
